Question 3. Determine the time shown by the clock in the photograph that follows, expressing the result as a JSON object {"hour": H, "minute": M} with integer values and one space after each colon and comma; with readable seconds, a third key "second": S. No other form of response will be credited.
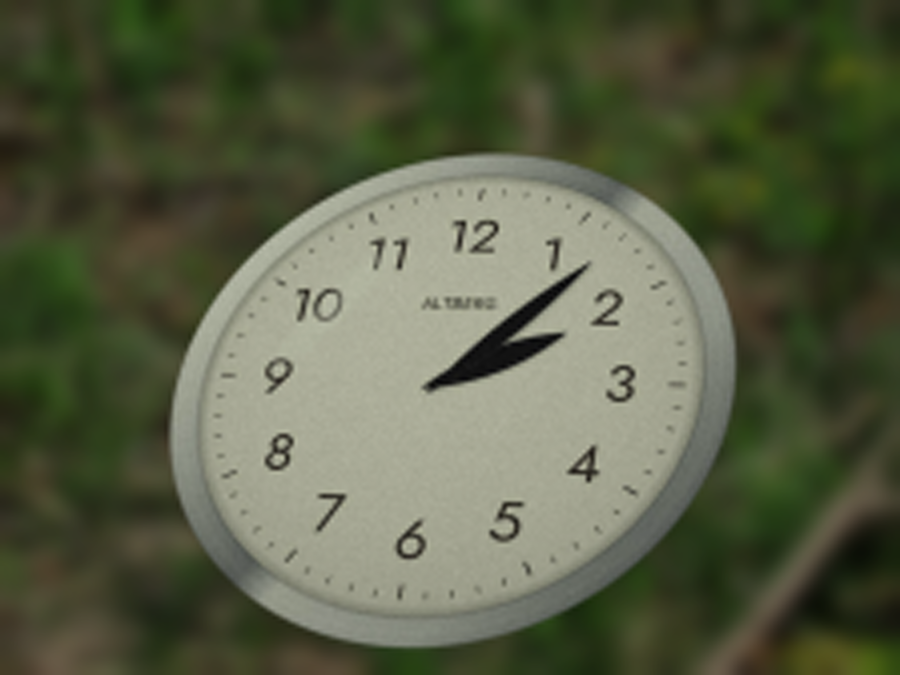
{"hour": 2, "minute": 7}
